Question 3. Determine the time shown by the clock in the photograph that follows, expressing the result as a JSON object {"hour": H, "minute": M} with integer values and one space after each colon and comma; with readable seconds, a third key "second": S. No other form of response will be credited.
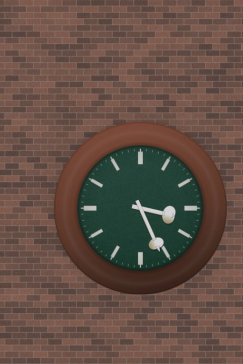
{"hour": 3, "minute": 26}
